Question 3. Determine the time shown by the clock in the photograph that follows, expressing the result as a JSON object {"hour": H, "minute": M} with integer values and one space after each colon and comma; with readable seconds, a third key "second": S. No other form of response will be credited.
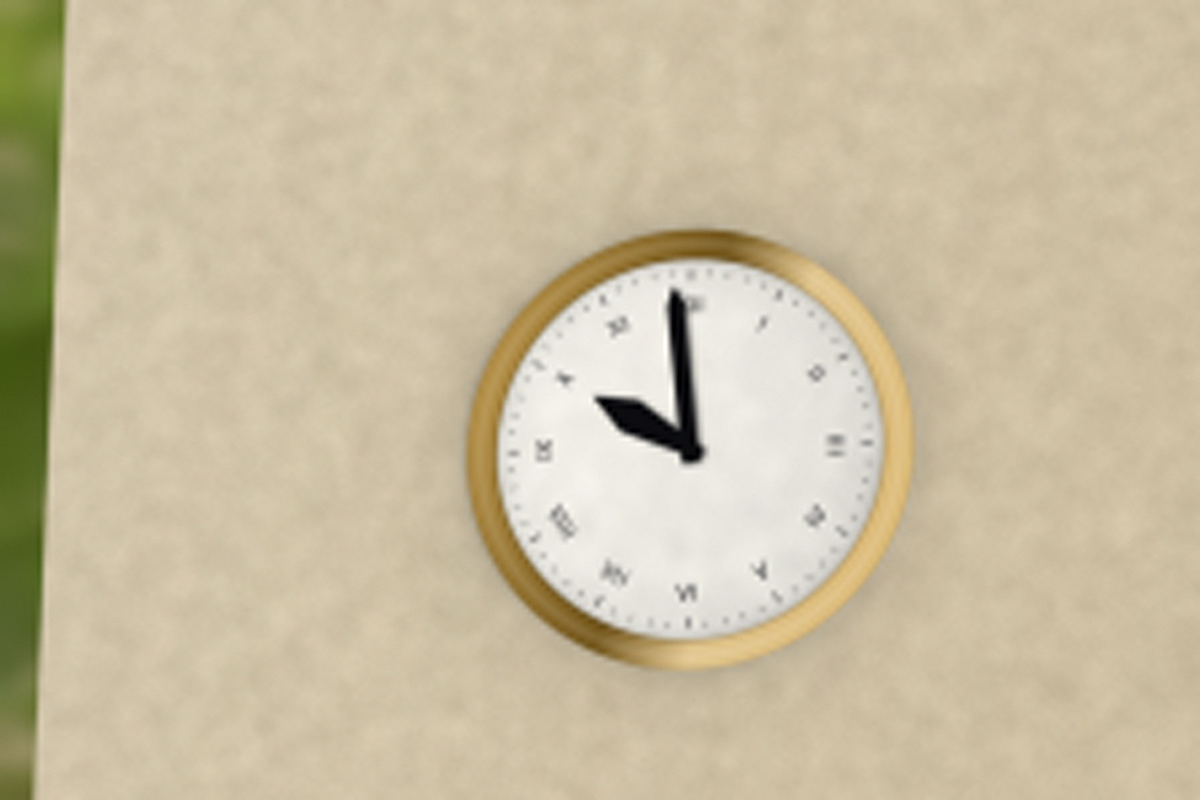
{"hour": 9, "minute": 59}
